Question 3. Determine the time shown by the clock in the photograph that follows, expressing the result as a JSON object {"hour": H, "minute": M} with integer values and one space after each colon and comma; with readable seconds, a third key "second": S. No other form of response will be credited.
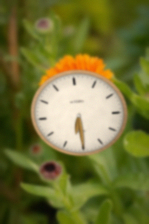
{"hour": 6, "minute": 30}
